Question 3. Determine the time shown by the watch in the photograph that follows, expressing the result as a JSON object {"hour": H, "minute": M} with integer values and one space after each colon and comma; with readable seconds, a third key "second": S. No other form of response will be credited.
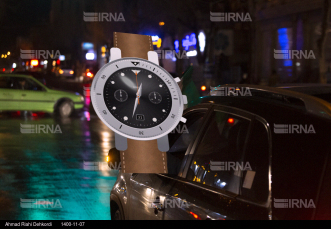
{"hour": 12, "minute": 33}
